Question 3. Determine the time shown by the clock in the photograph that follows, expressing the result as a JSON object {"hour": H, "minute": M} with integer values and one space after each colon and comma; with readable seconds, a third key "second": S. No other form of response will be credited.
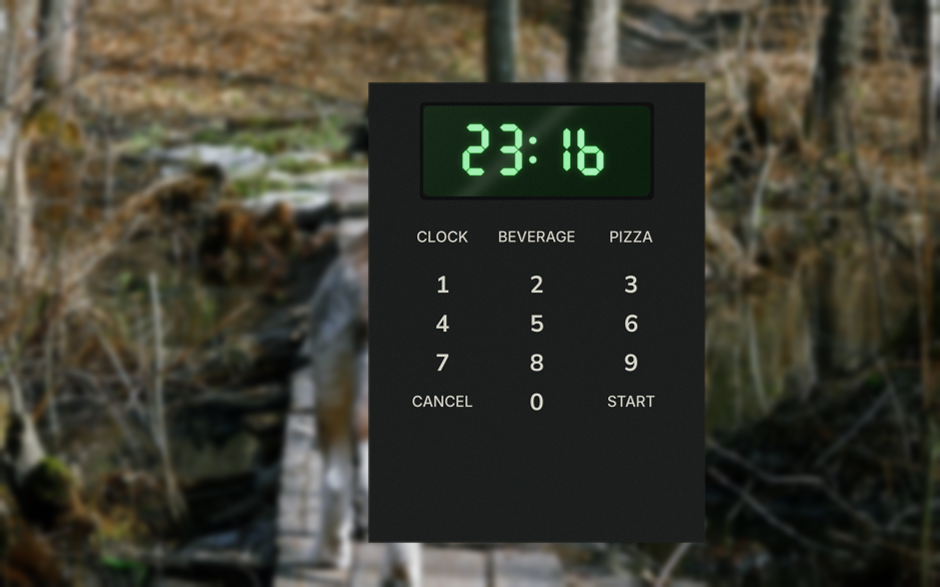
{"hour": 23, "minute": 16}
